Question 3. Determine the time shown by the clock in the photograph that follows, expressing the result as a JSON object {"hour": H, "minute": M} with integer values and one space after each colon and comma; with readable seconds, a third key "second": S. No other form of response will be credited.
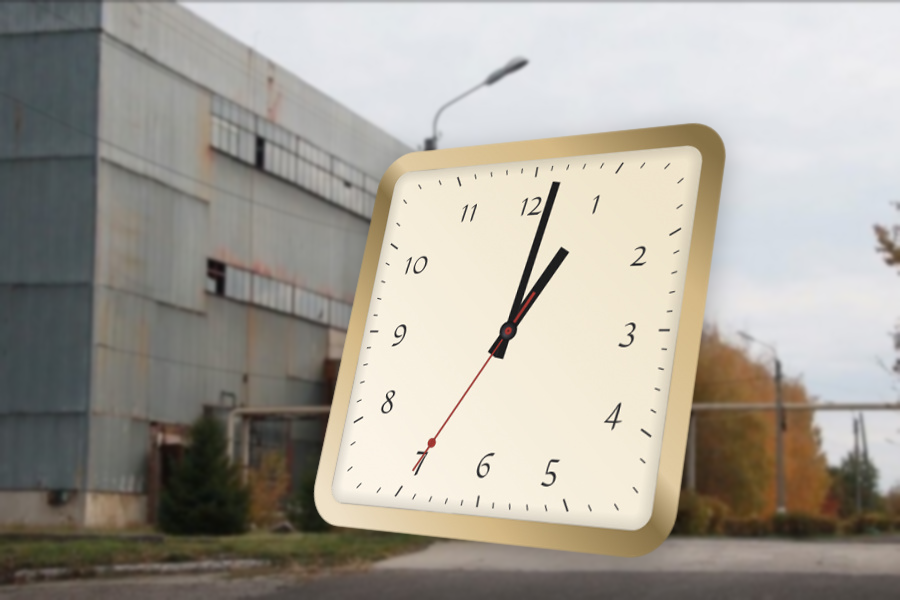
{"hour": 1, "minute": 1, "second": 35}
